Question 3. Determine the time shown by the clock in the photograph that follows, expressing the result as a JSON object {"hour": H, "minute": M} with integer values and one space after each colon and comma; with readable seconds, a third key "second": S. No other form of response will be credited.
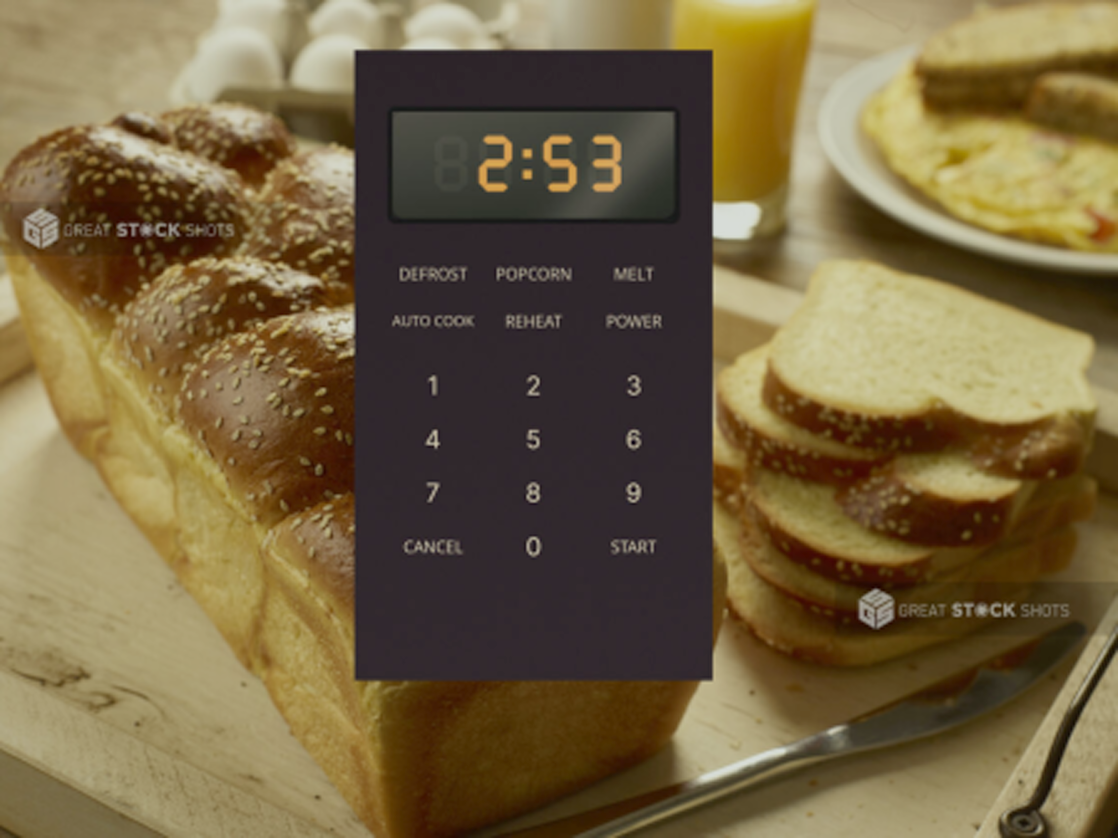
{"hour": 2, "minute": 53}
